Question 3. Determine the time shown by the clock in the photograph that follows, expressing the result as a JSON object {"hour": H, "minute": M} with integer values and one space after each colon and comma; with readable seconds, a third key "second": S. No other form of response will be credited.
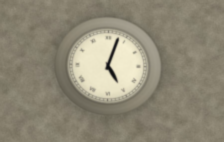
{"hour": 5, "minute": 3}
